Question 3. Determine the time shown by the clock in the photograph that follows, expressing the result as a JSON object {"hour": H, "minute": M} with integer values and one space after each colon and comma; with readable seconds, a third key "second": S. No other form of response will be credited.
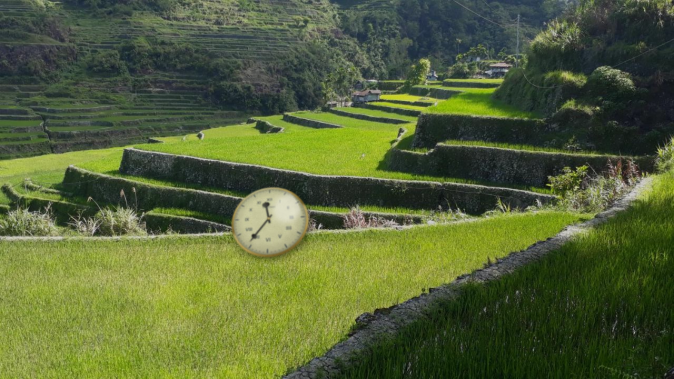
{"hour": 11, "minute": 36}
